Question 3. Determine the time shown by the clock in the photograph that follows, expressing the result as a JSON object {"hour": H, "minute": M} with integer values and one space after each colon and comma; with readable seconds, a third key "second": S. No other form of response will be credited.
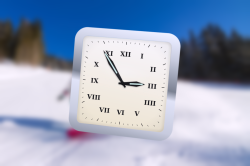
{"hour": 2, "minute": 54}
